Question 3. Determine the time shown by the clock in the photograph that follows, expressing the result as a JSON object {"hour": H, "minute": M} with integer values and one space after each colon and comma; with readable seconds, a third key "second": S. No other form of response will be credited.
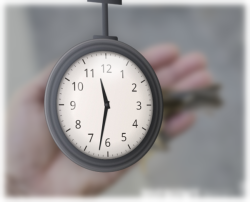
{"hour": 11, "minute": 32}
